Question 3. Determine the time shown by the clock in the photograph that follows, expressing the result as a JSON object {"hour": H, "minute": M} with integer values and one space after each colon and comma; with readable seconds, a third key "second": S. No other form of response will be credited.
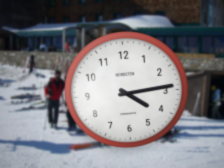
{"hour": 4, "minute": 14}
